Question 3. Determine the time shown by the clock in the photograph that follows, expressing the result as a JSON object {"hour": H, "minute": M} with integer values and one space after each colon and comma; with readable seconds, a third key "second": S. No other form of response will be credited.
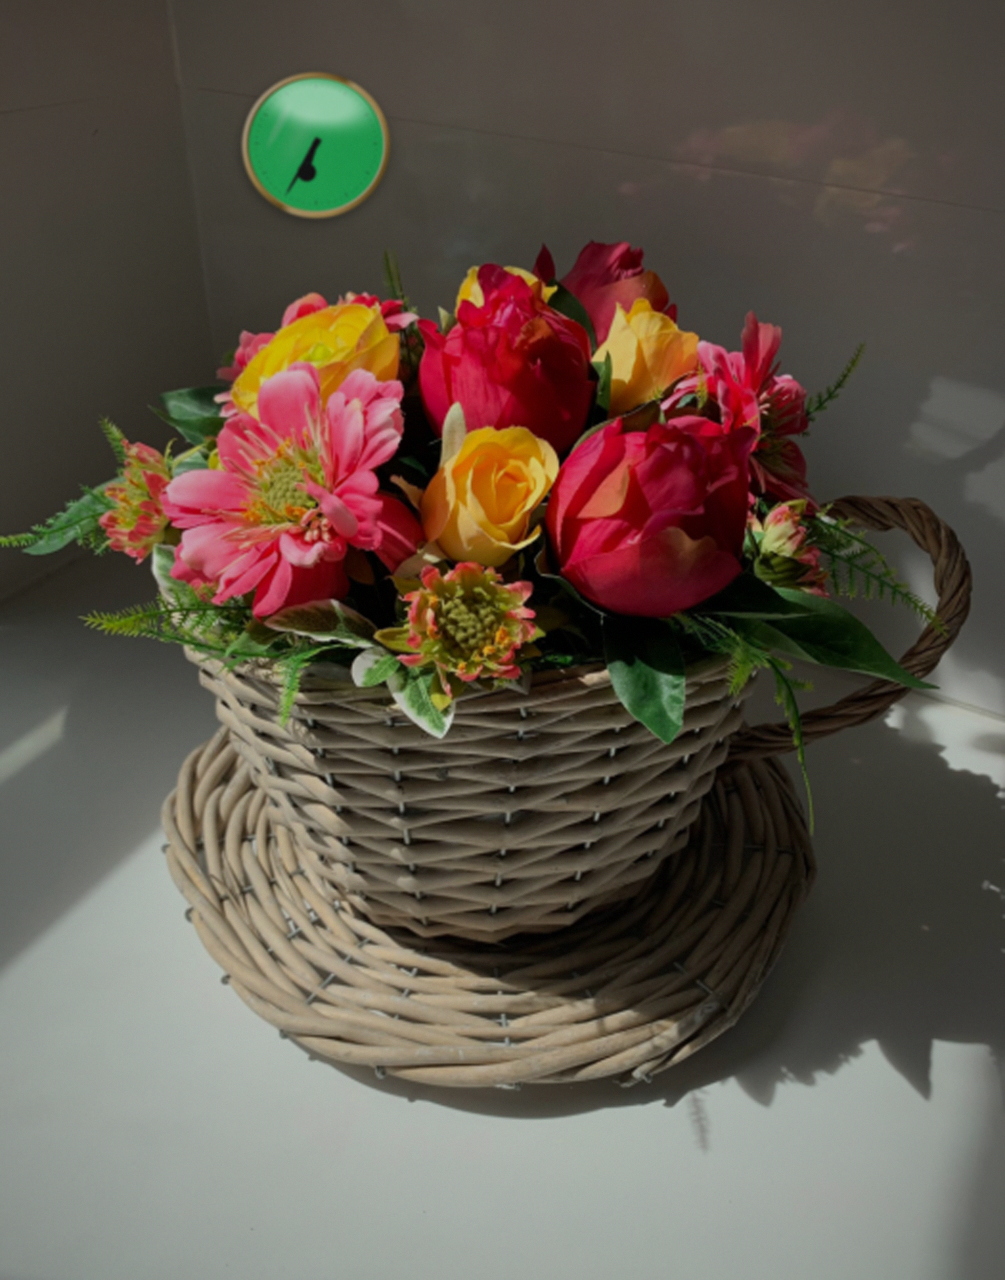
{"hour": 6, "minute": 35}
